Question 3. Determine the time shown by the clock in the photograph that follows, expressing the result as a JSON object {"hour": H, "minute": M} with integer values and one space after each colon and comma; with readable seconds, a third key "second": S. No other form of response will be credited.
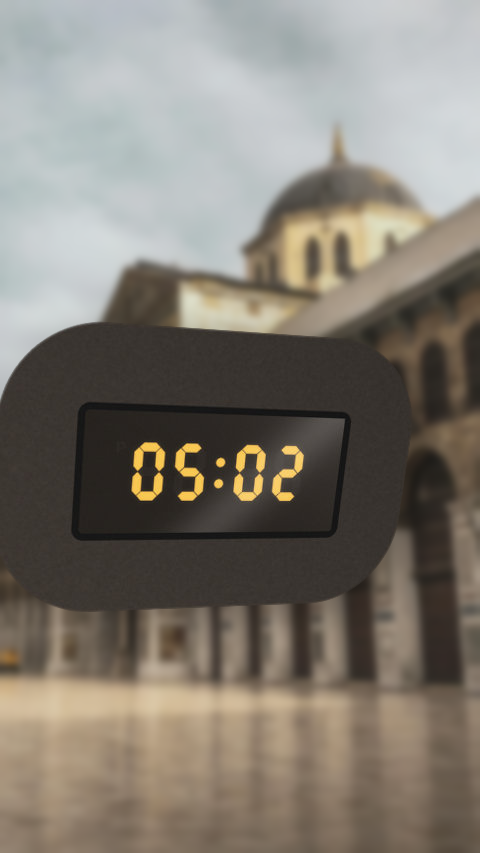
{"hour": 5, "minute": 2}
